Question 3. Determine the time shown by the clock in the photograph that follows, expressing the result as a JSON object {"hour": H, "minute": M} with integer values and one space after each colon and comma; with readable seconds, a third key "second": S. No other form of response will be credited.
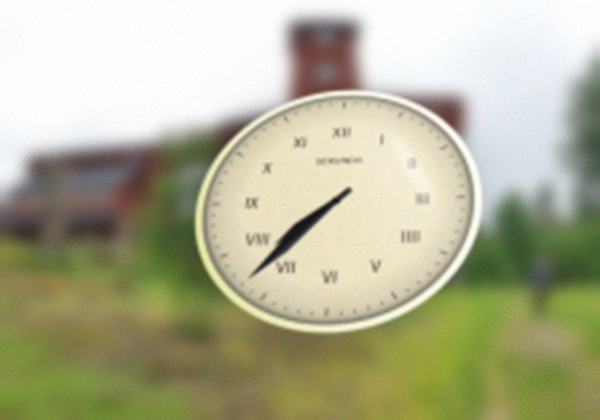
{"hour": 7, "minute": 37}
